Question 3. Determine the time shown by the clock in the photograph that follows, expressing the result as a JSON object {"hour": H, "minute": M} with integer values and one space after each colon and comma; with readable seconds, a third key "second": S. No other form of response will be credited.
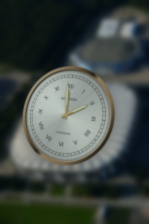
{"hour": 1, "minute": 59}
